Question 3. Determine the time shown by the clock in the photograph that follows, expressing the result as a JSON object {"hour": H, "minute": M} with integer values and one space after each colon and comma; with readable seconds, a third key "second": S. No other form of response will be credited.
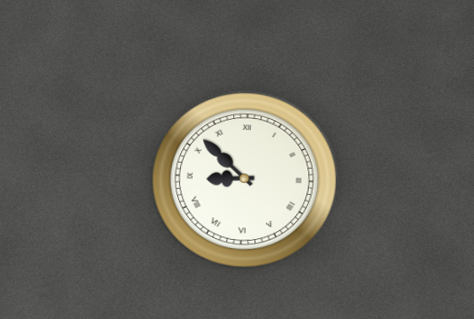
{"hour": 8, "minute": 52}
